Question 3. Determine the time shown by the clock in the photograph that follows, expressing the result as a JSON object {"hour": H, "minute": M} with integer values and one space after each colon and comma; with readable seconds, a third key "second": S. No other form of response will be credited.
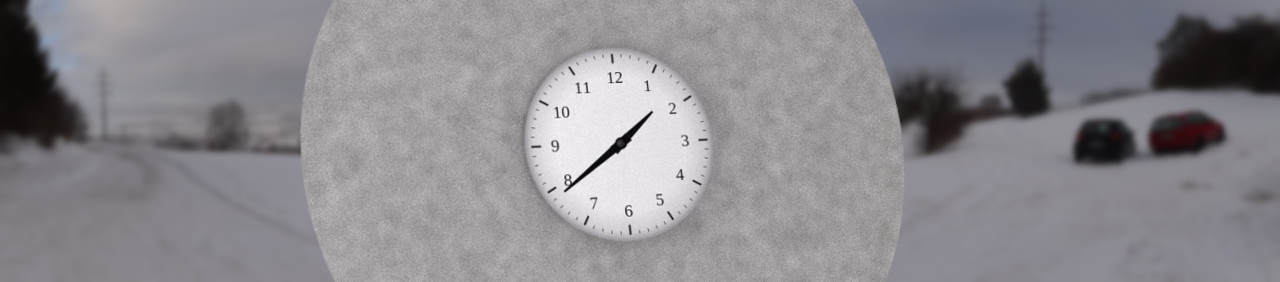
{"hour": 1, "minute": 39}
